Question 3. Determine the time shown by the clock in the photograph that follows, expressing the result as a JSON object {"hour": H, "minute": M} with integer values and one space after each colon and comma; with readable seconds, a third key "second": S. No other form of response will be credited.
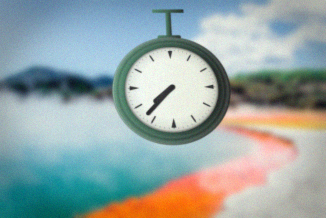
{"hour": 7, "minute": 37}
